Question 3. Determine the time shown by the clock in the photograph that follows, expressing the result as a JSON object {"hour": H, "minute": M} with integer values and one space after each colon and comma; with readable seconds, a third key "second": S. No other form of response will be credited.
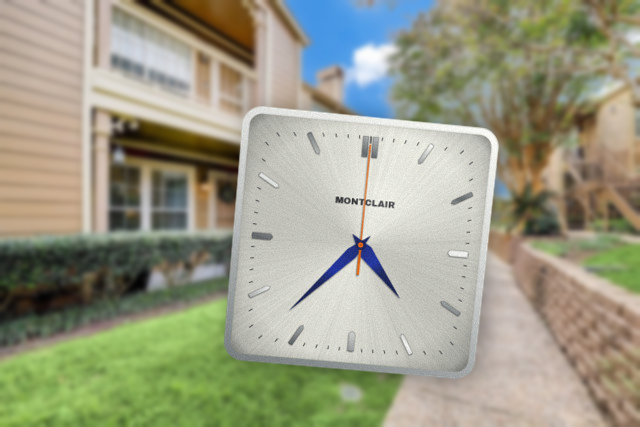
{"hour": 4, "minute": 37, "second": 0}
